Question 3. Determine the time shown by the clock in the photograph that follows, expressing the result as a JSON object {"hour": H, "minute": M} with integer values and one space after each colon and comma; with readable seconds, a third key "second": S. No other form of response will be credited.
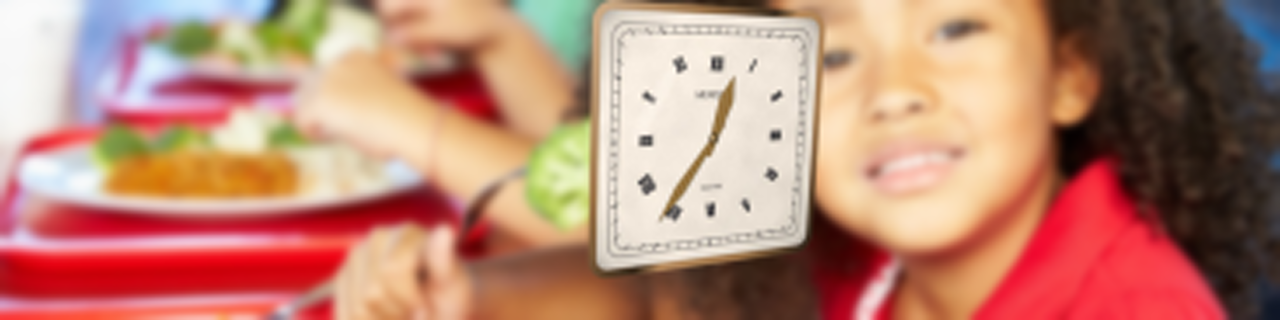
{"hour": 12, "minute": 36}
